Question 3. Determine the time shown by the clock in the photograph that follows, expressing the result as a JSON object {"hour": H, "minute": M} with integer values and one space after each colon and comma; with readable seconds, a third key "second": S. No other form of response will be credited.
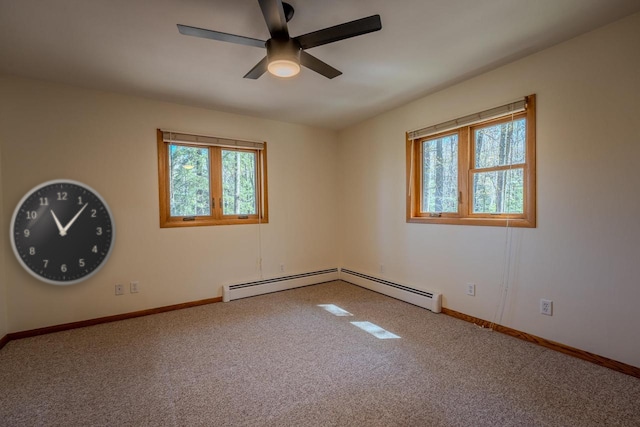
{"hour": 11, "minute": 7}
